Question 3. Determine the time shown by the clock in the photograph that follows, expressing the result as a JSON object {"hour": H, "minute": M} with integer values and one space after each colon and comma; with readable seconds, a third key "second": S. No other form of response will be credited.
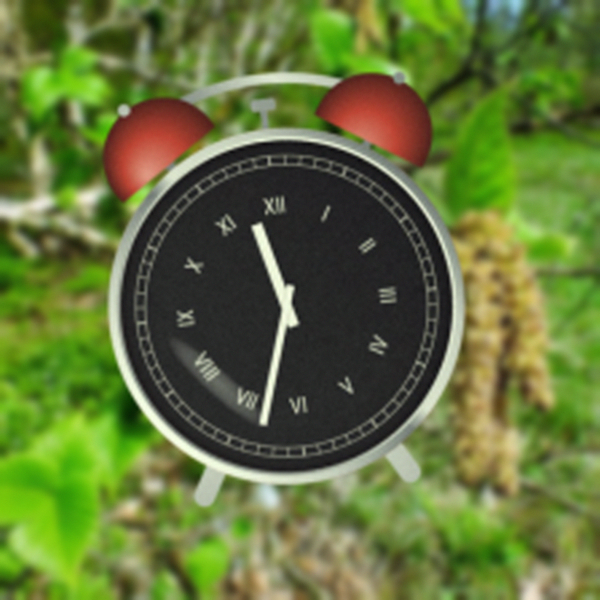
{"hour": 11, "minute": 33}
